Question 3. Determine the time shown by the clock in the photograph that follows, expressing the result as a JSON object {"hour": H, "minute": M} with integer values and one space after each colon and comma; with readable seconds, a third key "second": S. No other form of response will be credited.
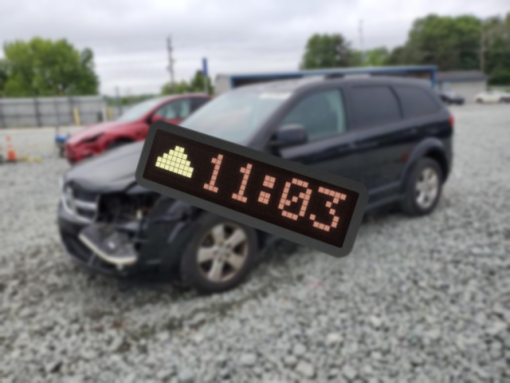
{"hour": 11, "minute": 3}
